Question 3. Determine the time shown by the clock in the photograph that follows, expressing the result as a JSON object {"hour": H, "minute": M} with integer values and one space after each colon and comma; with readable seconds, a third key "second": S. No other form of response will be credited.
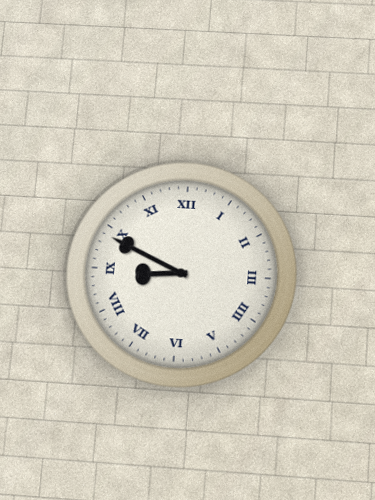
{"hour": 8, "minute": 49}
